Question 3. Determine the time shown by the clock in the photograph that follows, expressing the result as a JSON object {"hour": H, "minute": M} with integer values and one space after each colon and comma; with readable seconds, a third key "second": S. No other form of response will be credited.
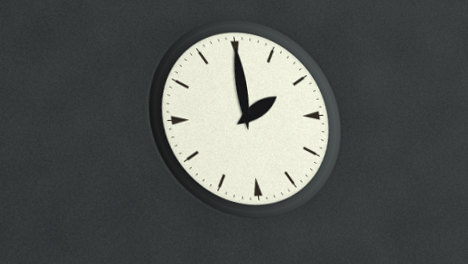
{"hour": 2, "minute": 0}
